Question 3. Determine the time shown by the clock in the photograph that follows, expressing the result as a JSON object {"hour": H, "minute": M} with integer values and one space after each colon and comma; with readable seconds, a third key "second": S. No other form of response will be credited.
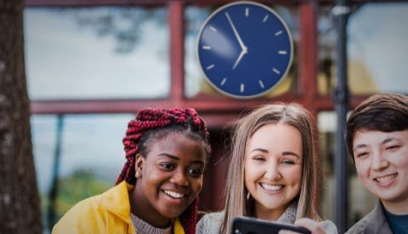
{"hour": 6, "minute": 55}
